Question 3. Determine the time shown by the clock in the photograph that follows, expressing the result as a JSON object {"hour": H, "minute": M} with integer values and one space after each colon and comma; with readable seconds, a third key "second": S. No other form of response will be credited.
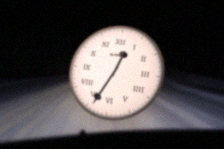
{"hour": 12, "minute": 34}
